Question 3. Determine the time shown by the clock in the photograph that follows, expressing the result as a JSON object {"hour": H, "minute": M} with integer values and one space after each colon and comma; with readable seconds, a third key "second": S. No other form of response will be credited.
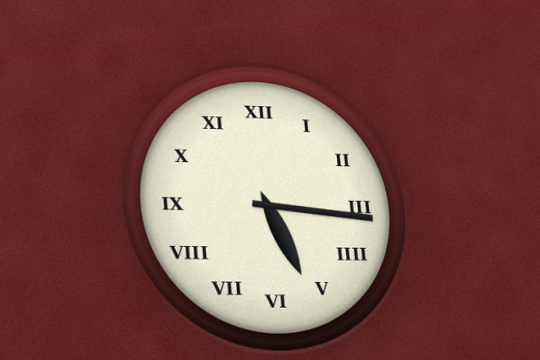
{"hour": 5, "minute": 16}
